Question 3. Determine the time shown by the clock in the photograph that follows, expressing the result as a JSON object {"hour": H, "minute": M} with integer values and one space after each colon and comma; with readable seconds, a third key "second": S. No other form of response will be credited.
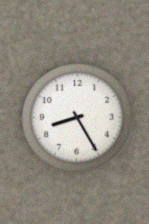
{"hour": 8, "minute": 25}
